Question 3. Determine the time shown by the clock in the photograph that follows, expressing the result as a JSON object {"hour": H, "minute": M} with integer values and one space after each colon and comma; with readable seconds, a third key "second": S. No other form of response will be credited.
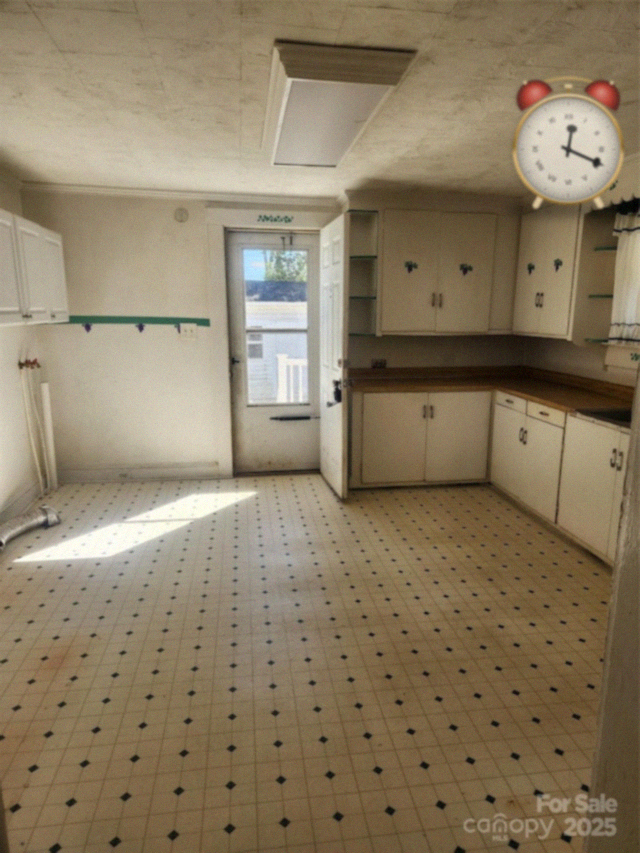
{"hour": 12, "minute": 19}
